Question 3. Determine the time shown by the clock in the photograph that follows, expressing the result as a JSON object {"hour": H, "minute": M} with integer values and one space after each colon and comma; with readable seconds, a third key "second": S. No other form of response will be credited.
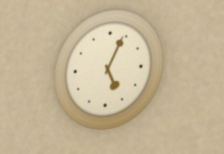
{"hour": 5, "minute": 4}
